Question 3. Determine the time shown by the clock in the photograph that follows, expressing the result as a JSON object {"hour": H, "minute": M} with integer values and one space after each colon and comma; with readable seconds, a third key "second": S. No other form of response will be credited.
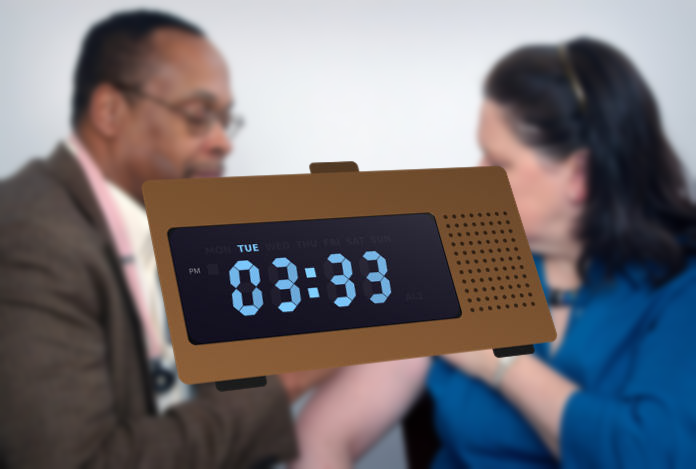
{"hour": 3, "minute": 33}
